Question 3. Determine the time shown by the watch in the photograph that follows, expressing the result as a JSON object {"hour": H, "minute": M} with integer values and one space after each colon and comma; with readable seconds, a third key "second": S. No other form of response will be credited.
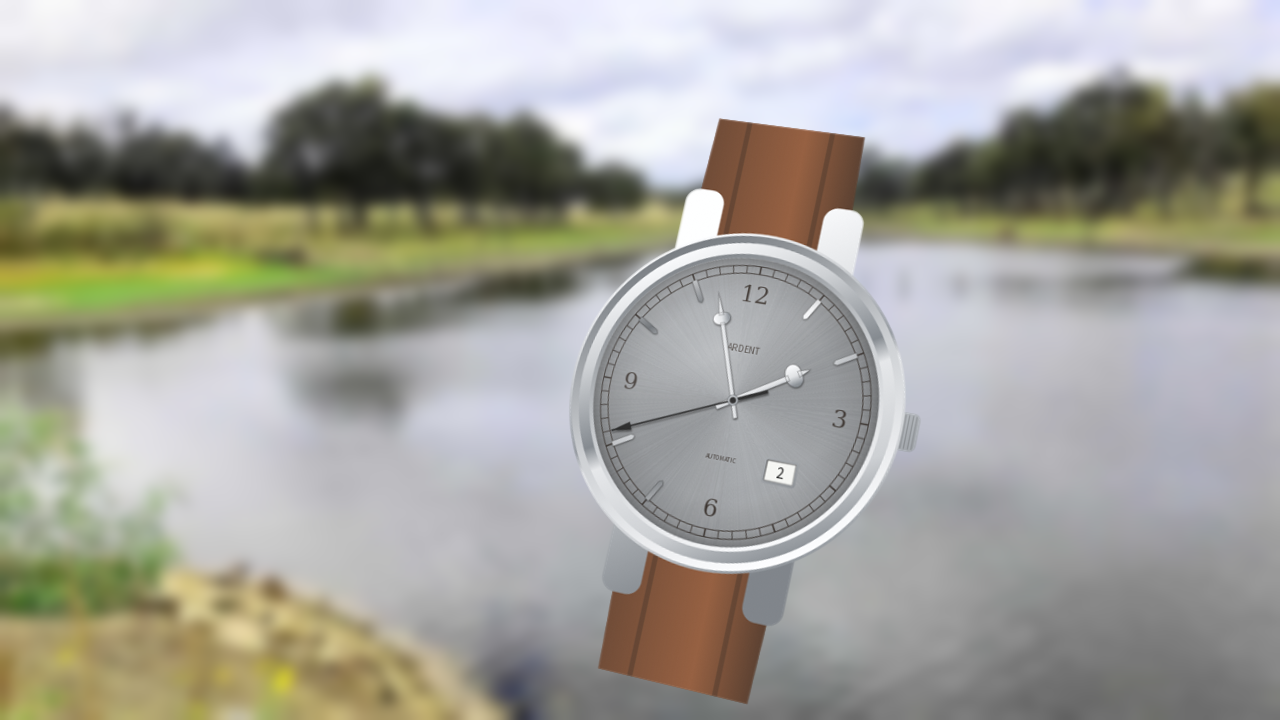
{"hour": 1, "minute": 56, "second": 41}
